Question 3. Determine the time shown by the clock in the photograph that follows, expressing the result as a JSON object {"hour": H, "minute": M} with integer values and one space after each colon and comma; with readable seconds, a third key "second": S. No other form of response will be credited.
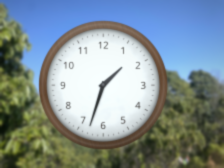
{"hour": 1, "minute": 33}
